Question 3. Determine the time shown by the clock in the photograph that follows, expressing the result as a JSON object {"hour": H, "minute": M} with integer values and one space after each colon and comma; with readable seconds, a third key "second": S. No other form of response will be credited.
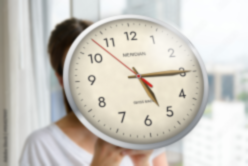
{"hour": 5, "minute": 14, "second": 53}
